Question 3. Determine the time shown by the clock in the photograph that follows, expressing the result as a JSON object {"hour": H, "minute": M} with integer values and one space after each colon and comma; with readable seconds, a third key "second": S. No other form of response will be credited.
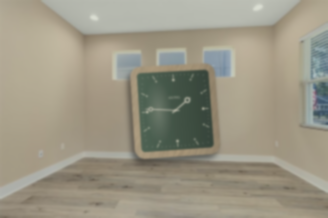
{"hour": 1, "minute": 46}
